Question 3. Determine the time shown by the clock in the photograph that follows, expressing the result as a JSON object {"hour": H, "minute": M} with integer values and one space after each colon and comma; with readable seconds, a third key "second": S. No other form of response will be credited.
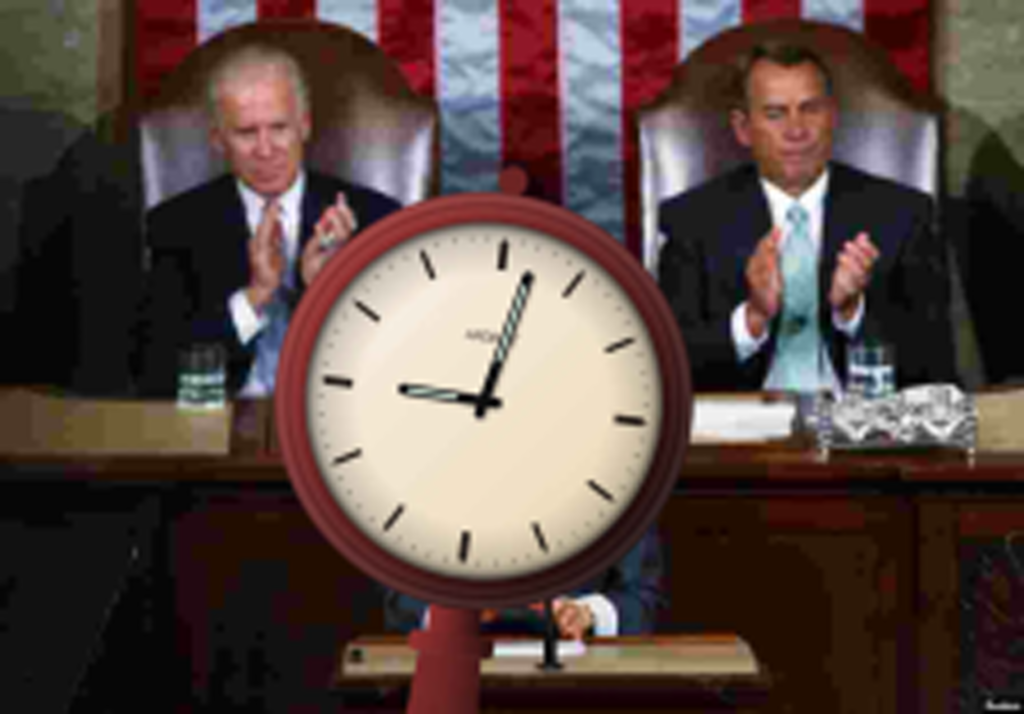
{"hour": 9, "minute": 2}
